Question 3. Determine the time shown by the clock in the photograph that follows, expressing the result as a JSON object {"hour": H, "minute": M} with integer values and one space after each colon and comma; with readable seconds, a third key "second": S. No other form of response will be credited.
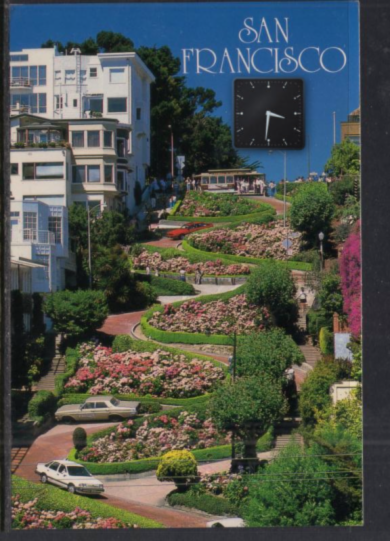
{"hour": 3, "minute": 31}
